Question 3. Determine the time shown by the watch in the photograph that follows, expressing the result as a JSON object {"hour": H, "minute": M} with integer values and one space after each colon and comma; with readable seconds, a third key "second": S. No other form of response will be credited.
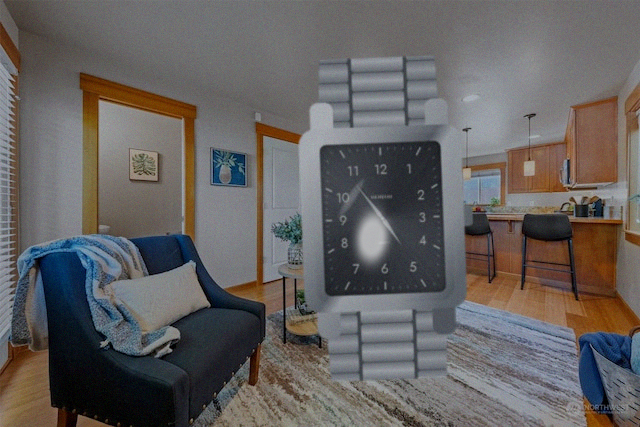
{"hour": 4, "minute": 54}
